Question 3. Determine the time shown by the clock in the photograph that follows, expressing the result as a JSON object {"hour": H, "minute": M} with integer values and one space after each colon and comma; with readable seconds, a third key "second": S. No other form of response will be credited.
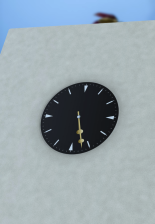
{"hour": 5, "minute": 27}
